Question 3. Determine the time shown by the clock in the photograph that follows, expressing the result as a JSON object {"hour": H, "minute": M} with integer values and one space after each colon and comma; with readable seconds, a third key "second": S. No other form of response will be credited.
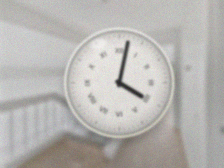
{"hour": 4, "minute": 2}
